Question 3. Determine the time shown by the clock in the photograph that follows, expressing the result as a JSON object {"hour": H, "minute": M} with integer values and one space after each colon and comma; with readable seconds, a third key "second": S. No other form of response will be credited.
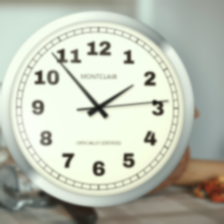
{"hour": 1, "minute": 53, "second": 14}
